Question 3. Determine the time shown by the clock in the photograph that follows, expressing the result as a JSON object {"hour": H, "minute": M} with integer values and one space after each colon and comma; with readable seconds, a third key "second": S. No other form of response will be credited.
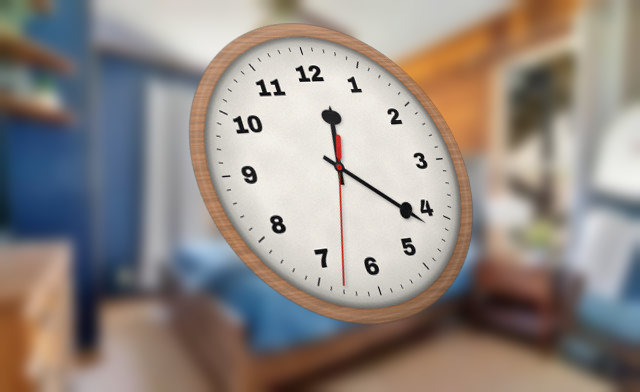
{"hour": 12, "minute": 21, "second": 33}
